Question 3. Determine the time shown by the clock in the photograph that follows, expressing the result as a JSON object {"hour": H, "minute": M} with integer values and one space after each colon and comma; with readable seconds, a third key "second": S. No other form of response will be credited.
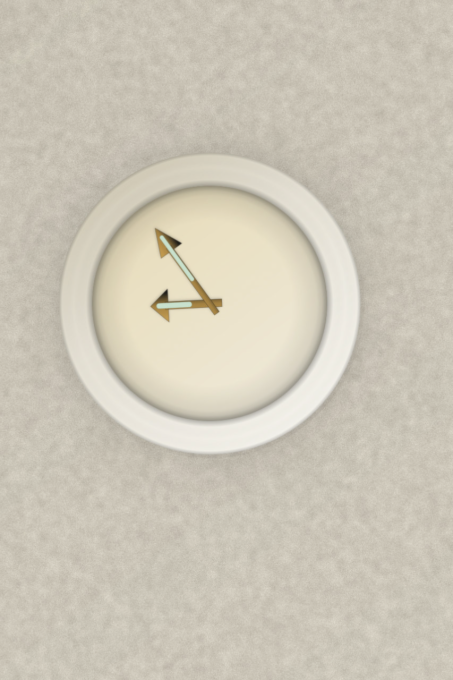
{"hour": 8, "minute": 54}
